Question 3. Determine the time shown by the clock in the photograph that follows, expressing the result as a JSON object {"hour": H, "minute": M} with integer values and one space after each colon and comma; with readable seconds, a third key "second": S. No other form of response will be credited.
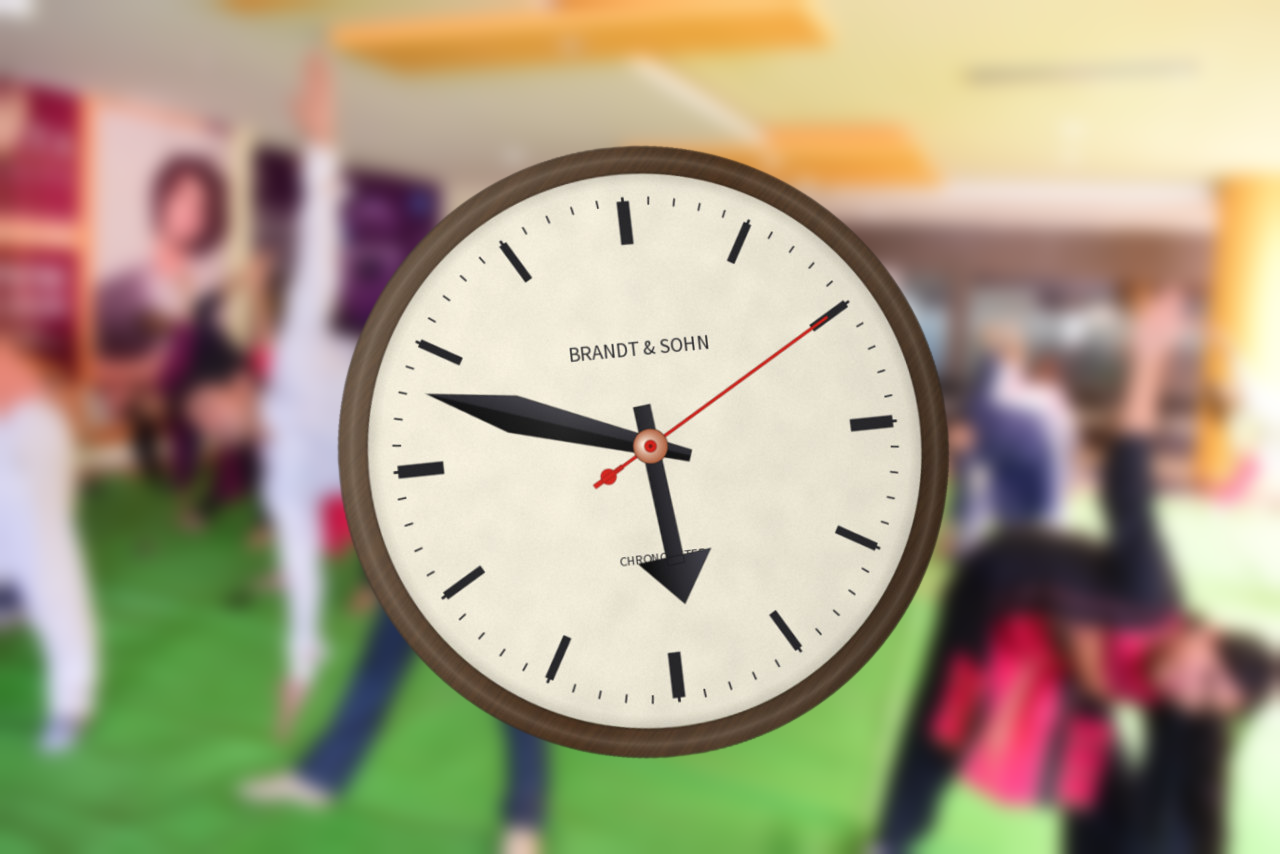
{"hour": 5, "minute": 48, "second": 10}
